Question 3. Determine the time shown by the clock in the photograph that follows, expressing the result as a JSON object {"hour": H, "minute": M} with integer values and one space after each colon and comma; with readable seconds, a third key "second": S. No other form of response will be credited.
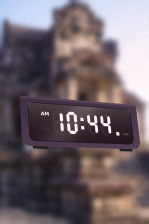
{"hour": 10, "minute": 44}
